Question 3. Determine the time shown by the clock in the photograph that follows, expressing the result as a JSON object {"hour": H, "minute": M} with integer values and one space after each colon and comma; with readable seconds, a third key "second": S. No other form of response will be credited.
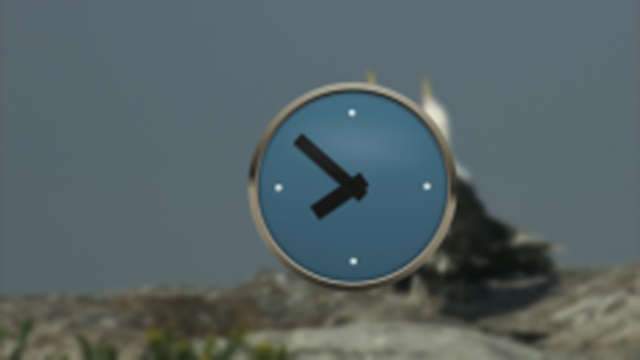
{"hour": 7, "minute": 52}
